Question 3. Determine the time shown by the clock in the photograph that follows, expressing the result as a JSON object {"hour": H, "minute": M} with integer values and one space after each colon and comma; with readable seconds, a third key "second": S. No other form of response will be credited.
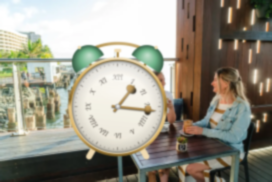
{"hour": 1, "minute": 16}
